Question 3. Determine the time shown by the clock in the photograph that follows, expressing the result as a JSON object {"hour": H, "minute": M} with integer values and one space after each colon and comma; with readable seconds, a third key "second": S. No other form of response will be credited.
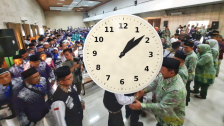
{"hour": 1, "minute": 8}
